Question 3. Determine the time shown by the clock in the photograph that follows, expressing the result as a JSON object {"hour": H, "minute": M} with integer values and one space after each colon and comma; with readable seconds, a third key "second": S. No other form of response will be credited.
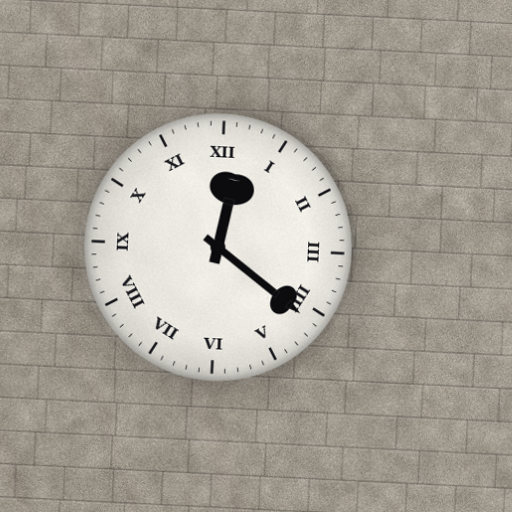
{"hour": 12, "minute": 21}
